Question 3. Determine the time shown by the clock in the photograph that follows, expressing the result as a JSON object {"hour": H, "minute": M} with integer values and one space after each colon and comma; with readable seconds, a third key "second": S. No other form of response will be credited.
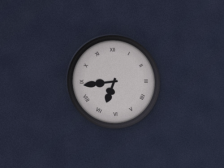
{"hour": 6, "minute": 44}
